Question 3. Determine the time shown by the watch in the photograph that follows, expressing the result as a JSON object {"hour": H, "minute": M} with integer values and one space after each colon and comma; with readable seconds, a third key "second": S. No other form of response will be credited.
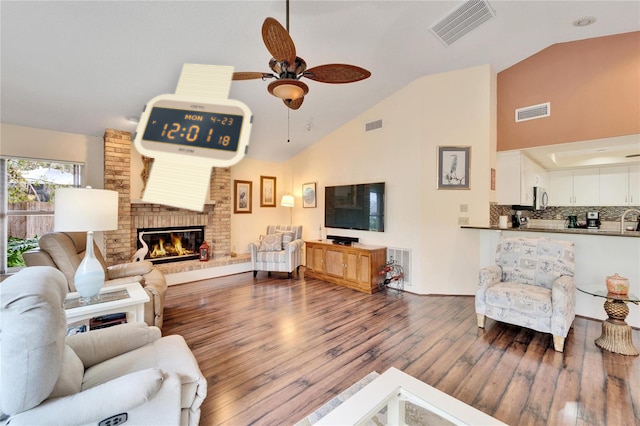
{"hour": 12, "minute": 1, "second": 18}
